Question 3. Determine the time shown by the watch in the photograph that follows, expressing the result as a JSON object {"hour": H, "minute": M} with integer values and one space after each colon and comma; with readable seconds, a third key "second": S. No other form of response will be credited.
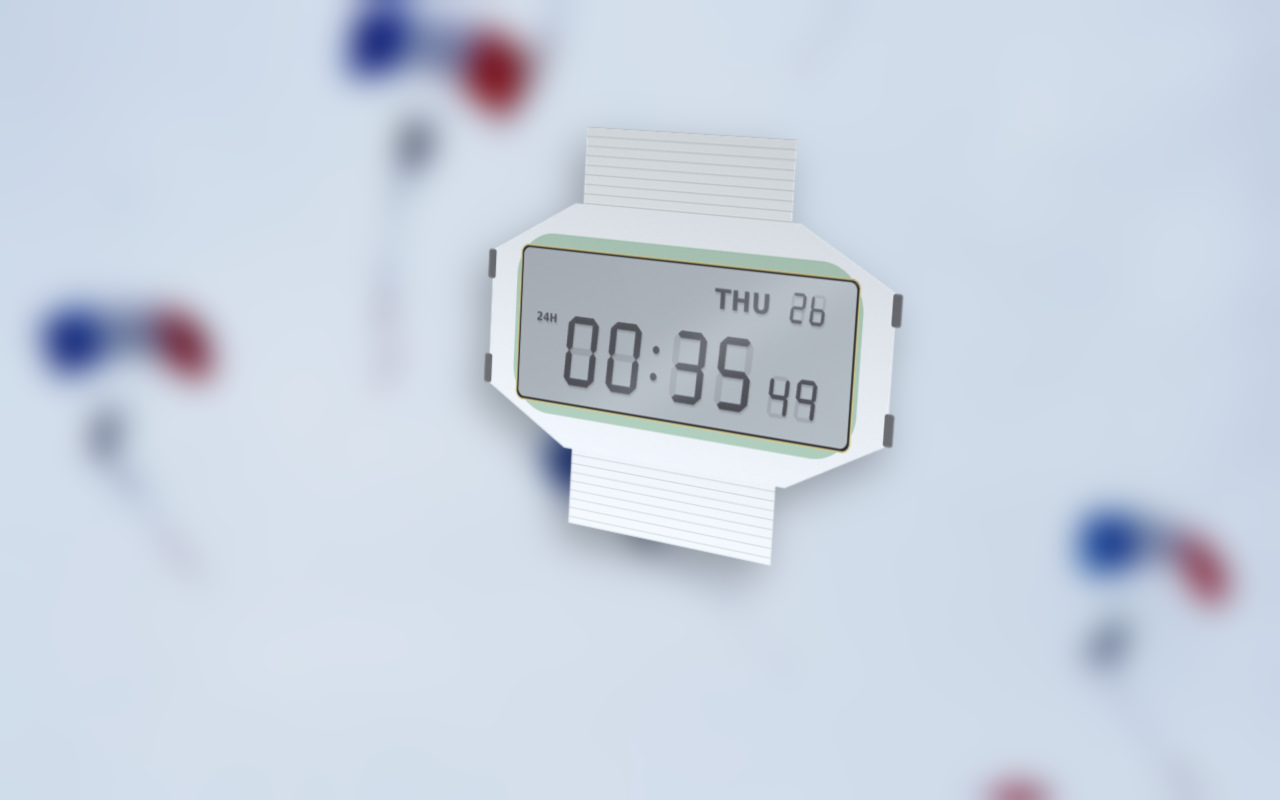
{"hour": 0, "minute": 35, "second": 49}
